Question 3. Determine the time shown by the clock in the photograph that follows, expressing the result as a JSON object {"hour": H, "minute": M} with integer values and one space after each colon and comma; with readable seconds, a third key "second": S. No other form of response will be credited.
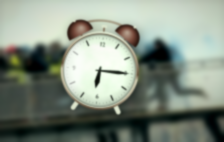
{"hour": 6, "minute": 15}
